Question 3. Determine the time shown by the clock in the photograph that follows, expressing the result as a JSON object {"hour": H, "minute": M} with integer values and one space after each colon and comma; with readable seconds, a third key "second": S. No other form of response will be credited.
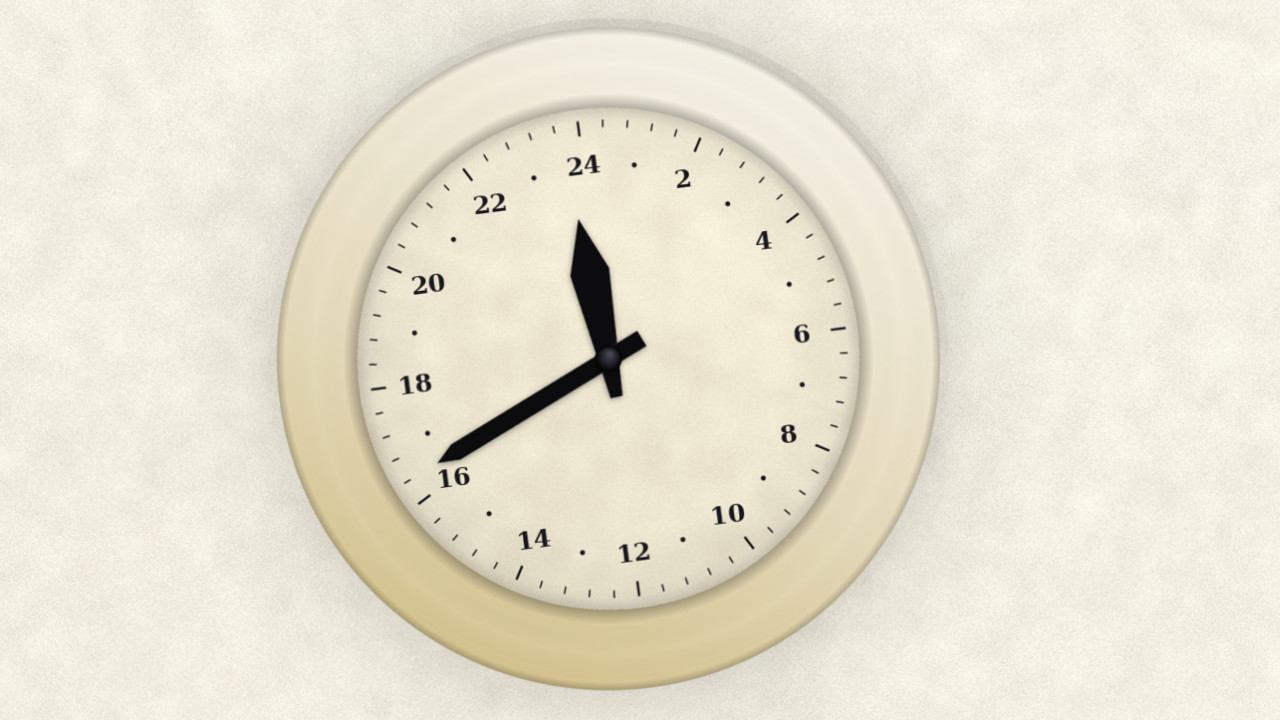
{"hour": 23, "minute": 41}
